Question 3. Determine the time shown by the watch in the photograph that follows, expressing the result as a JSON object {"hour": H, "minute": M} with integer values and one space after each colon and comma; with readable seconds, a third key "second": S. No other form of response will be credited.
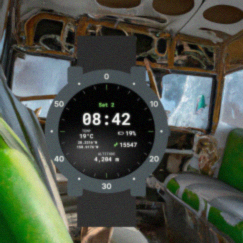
{"hour": 8, "minute": 42}
